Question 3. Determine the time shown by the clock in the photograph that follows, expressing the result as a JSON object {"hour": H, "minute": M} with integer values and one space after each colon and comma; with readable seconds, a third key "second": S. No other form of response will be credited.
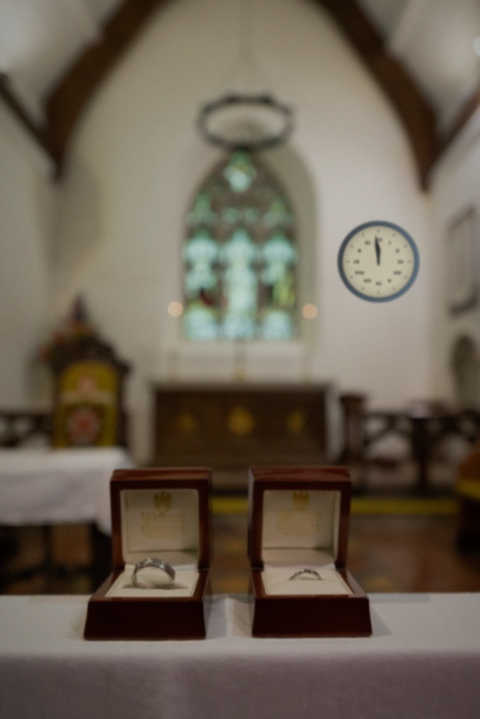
{"hour": 11, "minute": 59}
